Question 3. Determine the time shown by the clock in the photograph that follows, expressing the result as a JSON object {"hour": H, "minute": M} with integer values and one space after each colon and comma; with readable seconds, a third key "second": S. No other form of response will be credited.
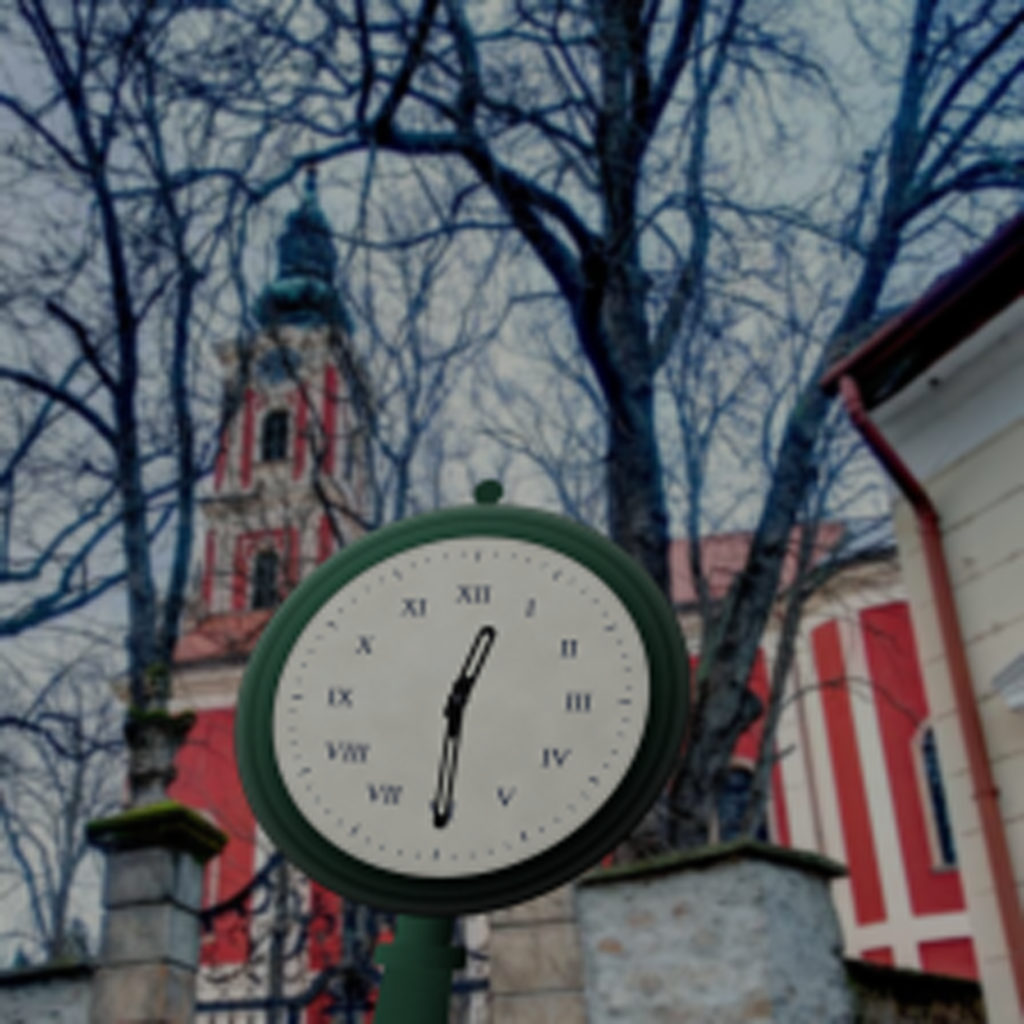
{"hour": 12, "minute": 30}
